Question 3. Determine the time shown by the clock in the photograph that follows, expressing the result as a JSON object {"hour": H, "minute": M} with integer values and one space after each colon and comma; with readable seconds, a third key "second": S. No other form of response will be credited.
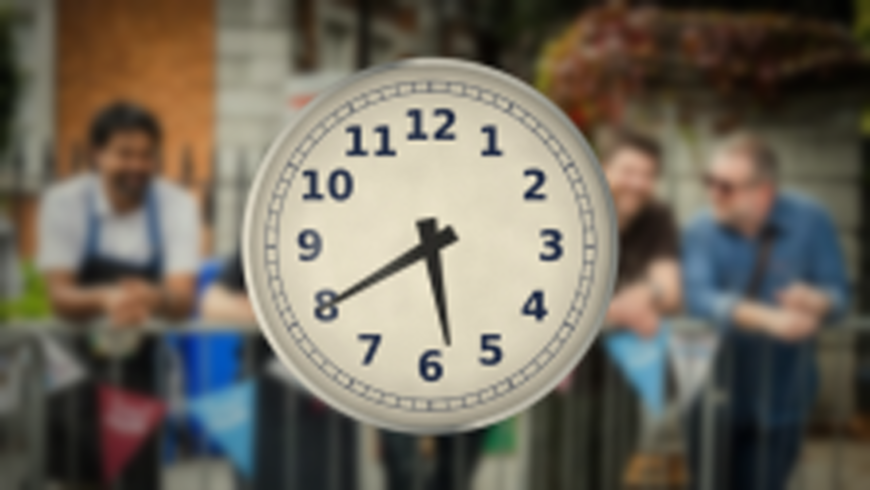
{"hour": 5, "minute": 40}
